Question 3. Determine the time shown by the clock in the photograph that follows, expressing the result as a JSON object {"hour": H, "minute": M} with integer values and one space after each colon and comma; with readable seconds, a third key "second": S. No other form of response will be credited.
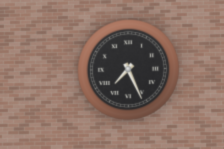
{"hour": 7, "minute": 26}
